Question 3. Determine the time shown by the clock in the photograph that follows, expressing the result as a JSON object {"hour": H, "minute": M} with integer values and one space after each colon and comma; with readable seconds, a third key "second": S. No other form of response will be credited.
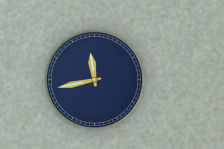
{"hour": 11, "minute": 43}
